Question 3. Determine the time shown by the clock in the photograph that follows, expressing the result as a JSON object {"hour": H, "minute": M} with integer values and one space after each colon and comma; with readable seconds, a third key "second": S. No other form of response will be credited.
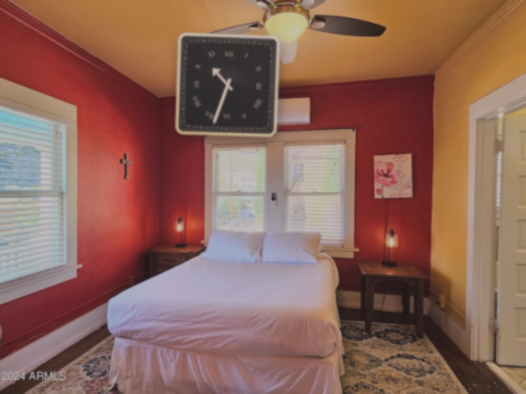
{"hour": 10, "minute": 33}
